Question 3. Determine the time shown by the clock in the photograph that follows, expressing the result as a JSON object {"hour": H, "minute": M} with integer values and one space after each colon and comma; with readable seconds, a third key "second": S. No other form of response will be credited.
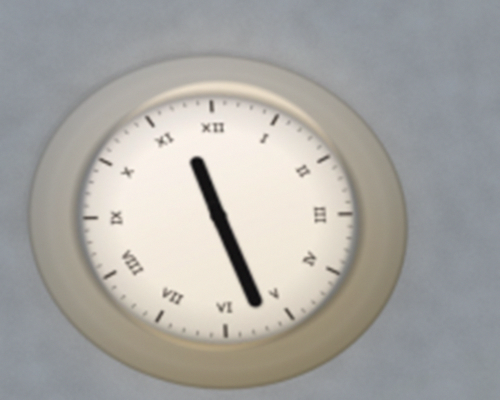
{"hour": 11, "minute": 27}
